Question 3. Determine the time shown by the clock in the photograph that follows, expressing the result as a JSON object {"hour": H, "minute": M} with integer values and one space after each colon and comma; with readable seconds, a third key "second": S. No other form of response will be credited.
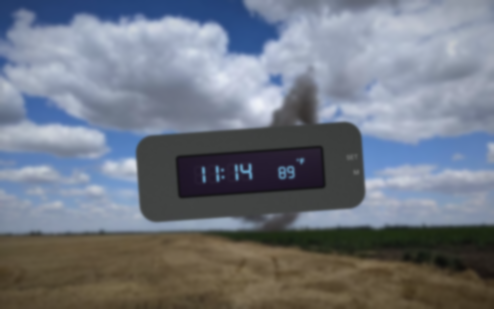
{"hour": 11, "minute": 14}
